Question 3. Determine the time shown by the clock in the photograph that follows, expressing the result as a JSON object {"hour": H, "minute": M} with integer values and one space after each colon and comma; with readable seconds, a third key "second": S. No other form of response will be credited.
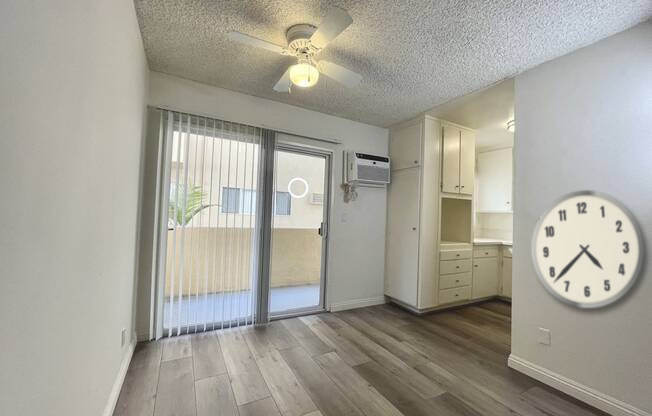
{"hour": 4, "minute": 38}
